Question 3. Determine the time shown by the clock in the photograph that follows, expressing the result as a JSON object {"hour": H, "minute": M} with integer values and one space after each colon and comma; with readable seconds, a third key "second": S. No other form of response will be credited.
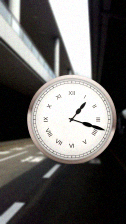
{"hour": 1, "minute": 18}
